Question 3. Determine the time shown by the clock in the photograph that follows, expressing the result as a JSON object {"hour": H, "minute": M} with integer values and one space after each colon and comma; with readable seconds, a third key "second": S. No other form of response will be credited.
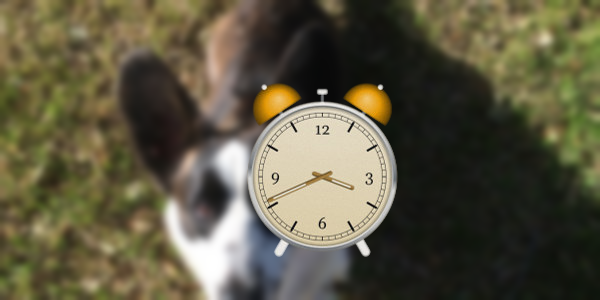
{"hour": 3, "minute": 41}
